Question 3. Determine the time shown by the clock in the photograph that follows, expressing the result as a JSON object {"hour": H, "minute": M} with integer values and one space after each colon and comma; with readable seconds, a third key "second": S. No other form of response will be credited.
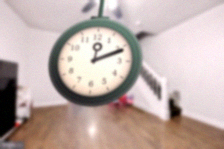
{"hour": 12, "minute": 11}
